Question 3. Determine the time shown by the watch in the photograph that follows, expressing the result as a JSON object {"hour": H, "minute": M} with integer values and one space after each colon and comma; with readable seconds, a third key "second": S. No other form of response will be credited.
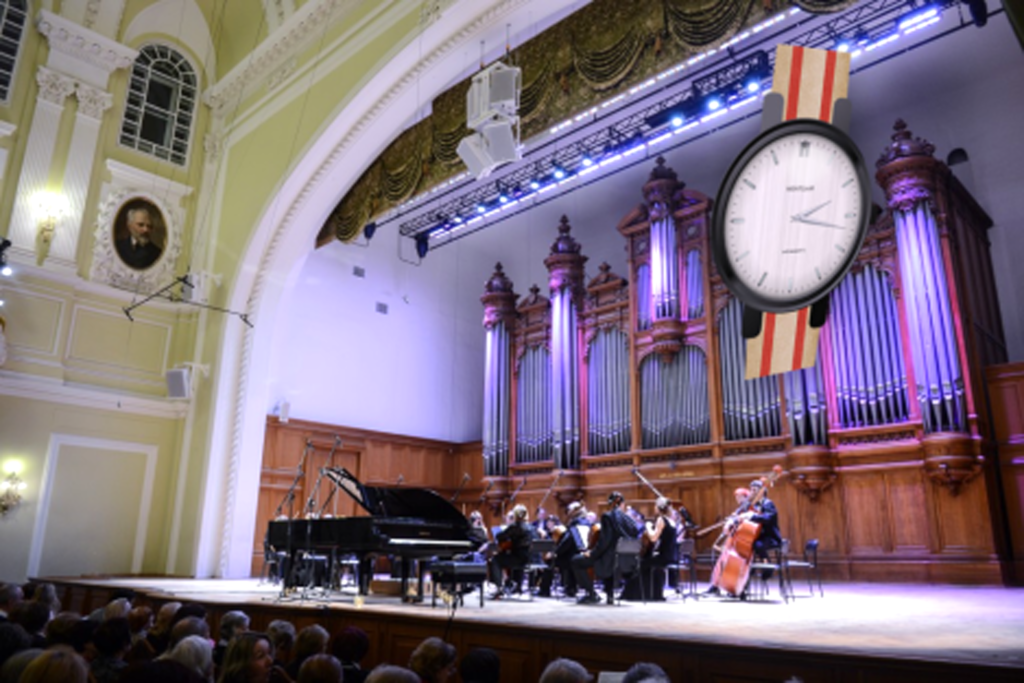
{"hour": 2, "minute": 17}
